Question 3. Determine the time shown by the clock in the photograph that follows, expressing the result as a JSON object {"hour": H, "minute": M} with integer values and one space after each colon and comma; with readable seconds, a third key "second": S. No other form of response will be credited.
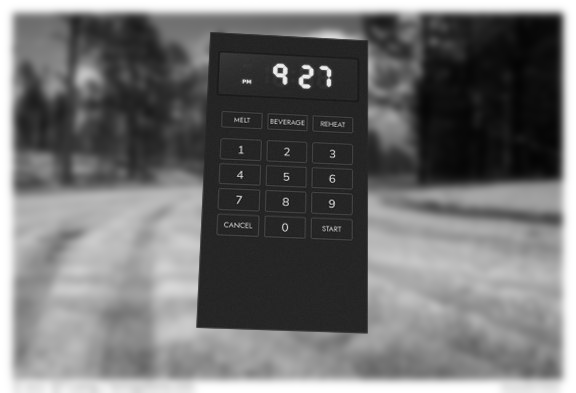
{"hour": 9, "minute": 27}
